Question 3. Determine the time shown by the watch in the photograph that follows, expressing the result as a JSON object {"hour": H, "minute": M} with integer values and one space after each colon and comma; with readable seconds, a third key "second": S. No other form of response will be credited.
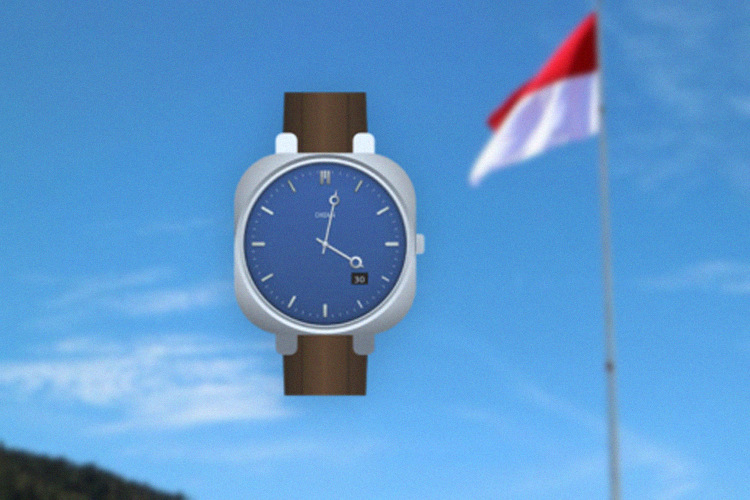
{"hour": 4, "minute": 2}
